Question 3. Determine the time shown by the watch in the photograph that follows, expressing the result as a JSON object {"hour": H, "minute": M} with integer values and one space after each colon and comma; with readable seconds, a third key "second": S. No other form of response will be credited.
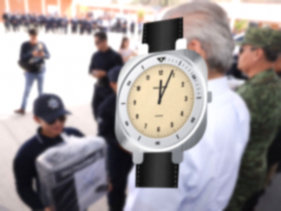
{"hour": 12, "minute": 4}
